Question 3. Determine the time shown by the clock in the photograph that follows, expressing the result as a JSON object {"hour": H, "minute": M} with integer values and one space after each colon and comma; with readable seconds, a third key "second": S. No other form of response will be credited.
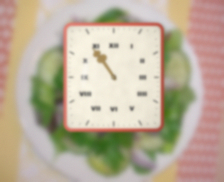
{"hour": 10, "minute": 54}
